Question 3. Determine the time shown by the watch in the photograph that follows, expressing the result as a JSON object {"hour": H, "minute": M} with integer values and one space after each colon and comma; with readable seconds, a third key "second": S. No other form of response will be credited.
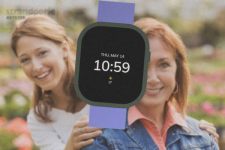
{"hour": 10, "minute": 59}
